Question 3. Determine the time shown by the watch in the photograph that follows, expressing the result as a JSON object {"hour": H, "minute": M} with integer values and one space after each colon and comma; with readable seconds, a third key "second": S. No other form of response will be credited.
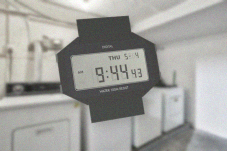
{"hour": 9, "minute": 44, "second": 43}
